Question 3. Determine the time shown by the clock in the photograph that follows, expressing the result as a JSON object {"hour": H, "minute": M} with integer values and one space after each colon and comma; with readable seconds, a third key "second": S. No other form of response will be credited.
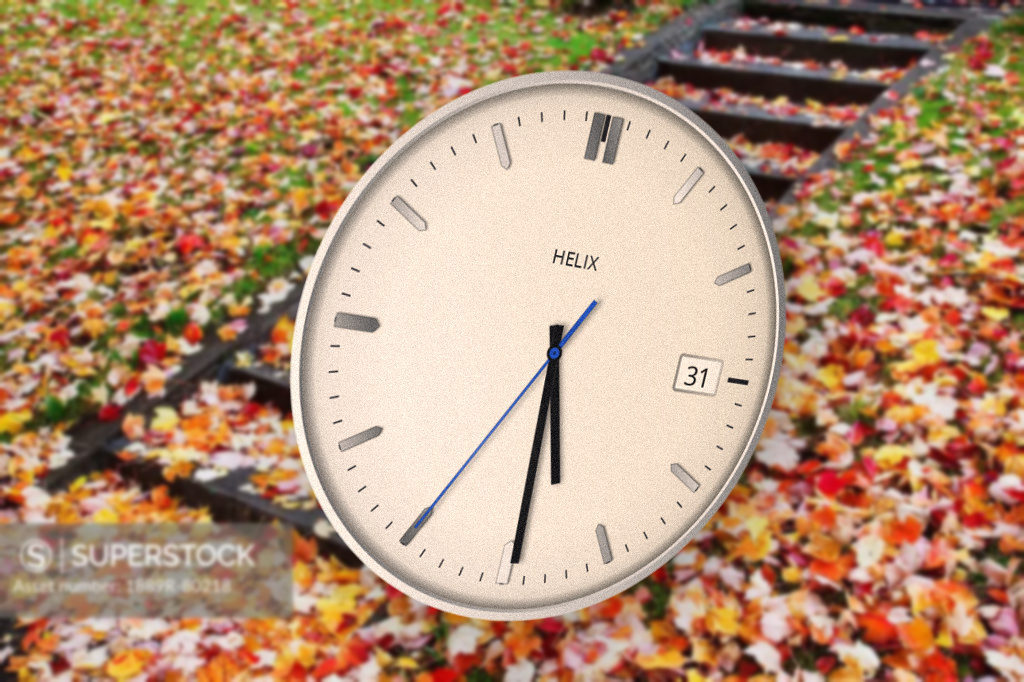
{"hour": 5, "minute": 29, "second": 35}
